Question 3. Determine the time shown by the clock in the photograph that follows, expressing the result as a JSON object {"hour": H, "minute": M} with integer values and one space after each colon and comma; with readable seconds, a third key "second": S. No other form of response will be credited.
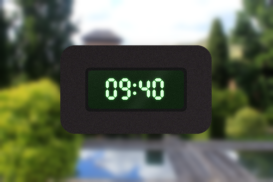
{"hour": 9, "minute": 40}
